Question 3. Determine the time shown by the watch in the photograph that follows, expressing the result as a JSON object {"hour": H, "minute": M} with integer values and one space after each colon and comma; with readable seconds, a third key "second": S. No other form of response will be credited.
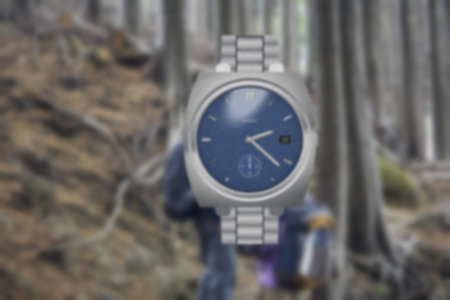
{"hour": 2, "minute": 22}
